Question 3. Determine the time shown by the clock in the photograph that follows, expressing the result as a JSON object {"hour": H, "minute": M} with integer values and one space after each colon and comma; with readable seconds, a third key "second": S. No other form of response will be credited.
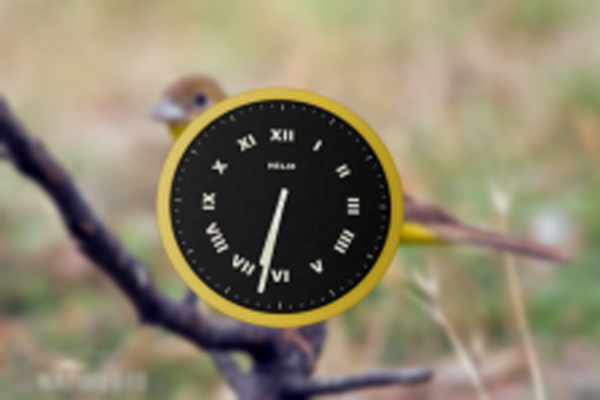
{"hour": 6, "minute": 32}
